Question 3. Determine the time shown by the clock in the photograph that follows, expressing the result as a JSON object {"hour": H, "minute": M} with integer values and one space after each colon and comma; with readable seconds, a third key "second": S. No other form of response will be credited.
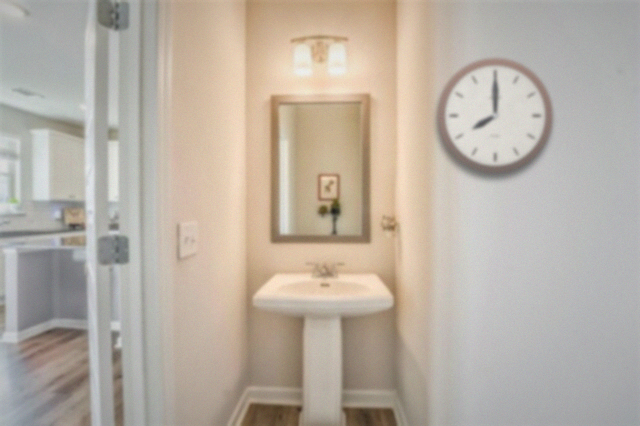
{"hour": 8, "minute": 0}
